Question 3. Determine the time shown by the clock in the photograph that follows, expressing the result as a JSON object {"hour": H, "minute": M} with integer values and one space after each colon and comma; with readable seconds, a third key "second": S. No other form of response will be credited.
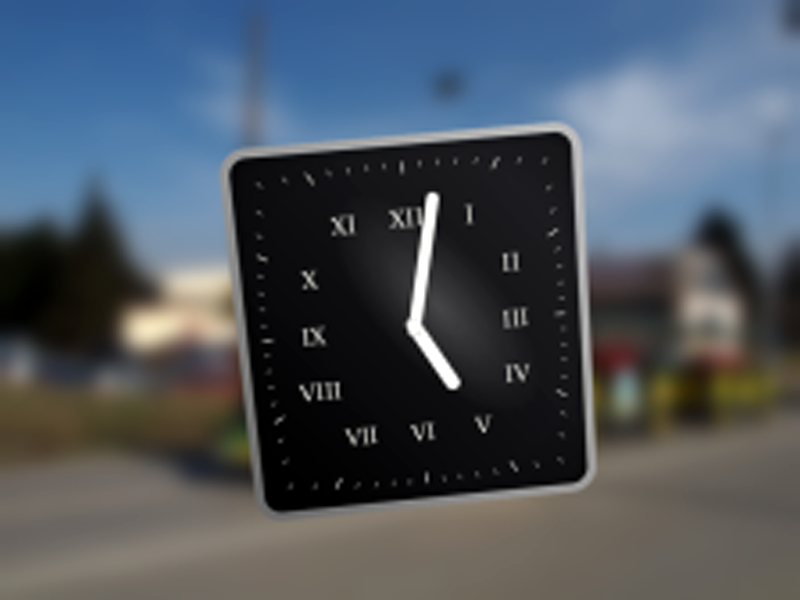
{"hour": 5, "minute": 2}
